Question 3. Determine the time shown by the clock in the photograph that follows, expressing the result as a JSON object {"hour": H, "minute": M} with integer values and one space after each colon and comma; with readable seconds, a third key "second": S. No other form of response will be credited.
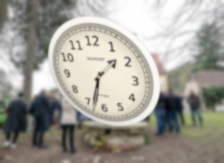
{"hour": 1, "minute": 33}
